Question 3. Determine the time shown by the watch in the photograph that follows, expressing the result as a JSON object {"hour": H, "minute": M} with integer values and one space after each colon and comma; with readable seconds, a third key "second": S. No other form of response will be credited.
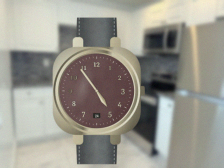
{"hour": 4, "minute": 54}
